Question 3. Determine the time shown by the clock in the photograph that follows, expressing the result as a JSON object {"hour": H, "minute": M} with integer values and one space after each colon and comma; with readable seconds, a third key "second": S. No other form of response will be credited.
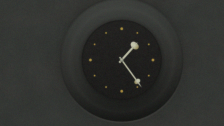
{"hour": 1, "minute": 24}
